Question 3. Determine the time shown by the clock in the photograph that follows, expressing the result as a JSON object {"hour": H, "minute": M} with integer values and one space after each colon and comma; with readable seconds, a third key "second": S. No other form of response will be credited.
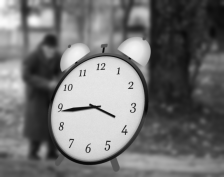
{"hour": 3, "minute": 44}
